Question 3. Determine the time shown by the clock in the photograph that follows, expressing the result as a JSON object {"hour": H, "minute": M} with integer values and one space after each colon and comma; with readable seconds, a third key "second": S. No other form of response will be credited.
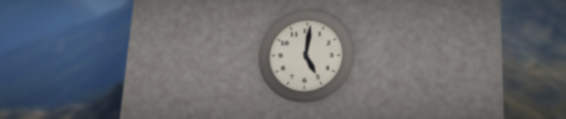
{"hour": 5, "minute": 1}
